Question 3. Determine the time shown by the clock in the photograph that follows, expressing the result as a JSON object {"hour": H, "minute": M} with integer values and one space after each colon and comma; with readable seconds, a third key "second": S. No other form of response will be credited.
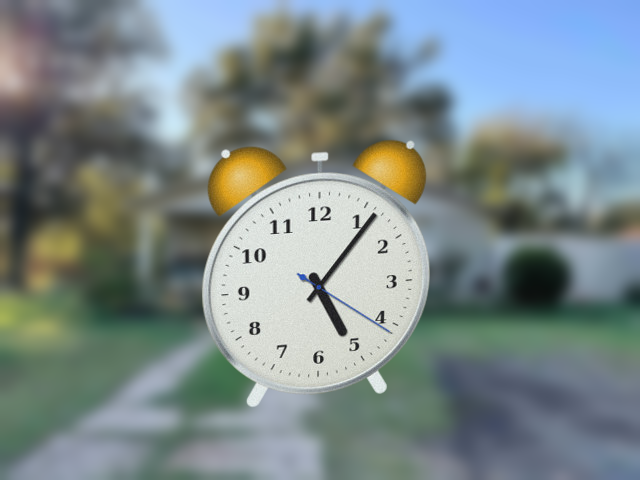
{"hour": 5, "minute": 6, "second": 21}
